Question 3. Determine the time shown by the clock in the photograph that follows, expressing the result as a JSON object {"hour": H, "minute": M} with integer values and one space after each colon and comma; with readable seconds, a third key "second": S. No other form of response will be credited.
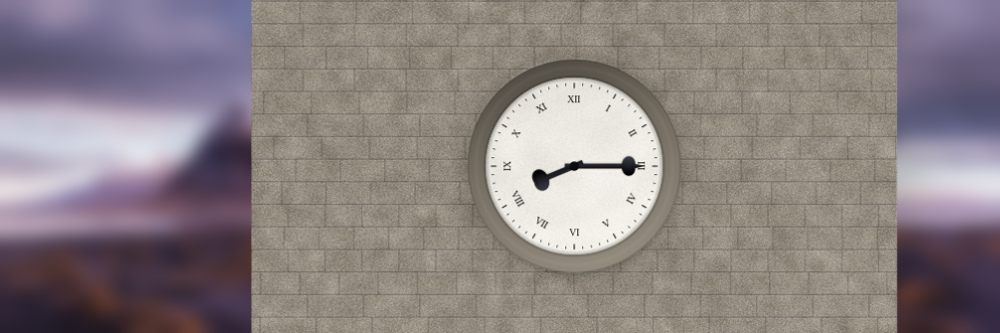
{"hour": 8, "minute": 15}
